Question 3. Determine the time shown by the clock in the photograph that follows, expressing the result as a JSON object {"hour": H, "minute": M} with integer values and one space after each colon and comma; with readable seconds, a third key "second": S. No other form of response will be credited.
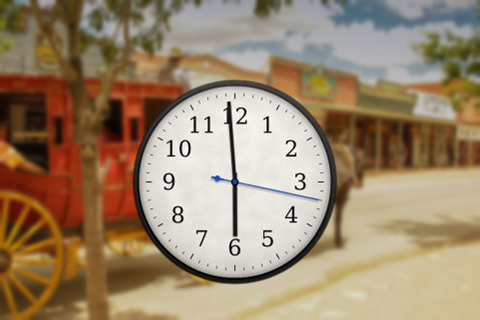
{"hour": 5, "minute": 59, "second": 17}
